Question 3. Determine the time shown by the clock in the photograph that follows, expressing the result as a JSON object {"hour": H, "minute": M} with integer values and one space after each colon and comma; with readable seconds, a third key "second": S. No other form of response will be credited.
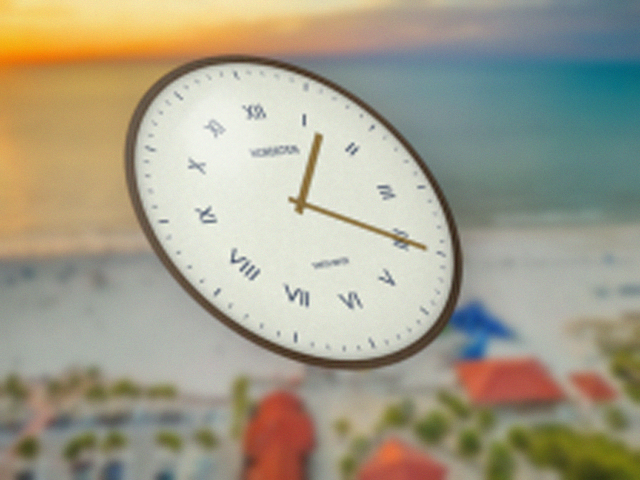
{"hour": 1, "minute": 20}
